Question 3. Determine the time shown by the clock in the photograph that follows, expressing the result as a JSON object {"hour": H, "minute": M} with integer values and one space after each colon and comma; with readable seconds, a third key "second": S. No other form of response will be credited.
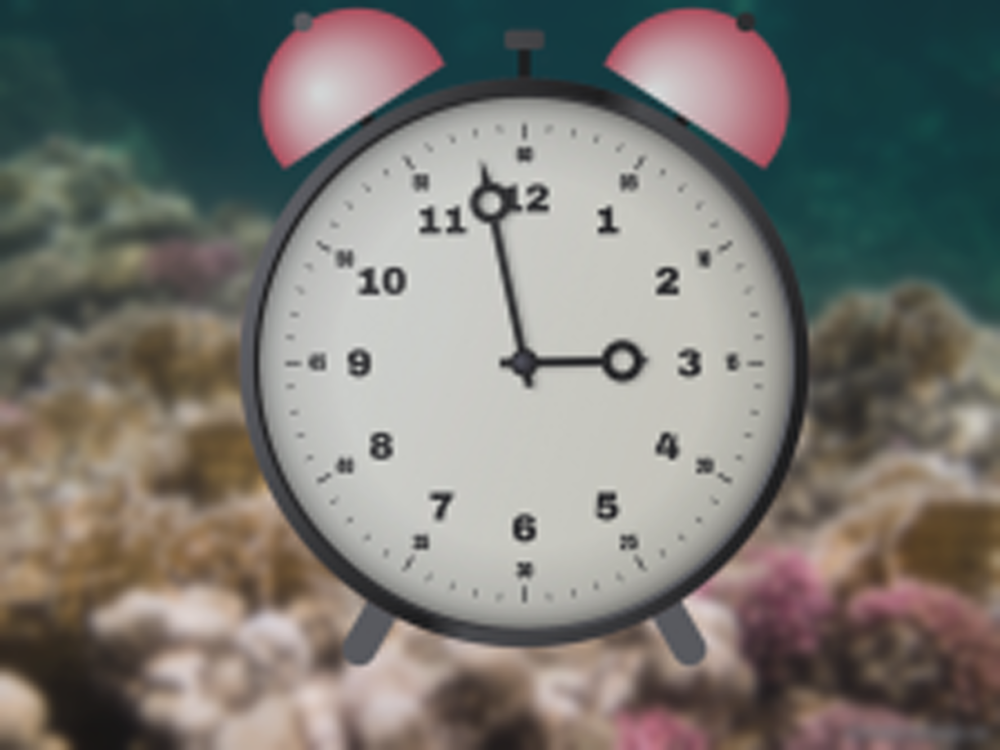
{"hour": 2, "minute": 58}
